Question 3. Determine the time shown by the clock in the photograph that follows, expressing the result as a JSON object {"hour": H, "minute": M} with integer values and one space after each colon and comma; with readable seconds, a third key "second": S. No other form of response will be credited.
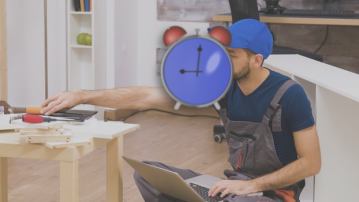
{"hour": 9, "minute": 1}
